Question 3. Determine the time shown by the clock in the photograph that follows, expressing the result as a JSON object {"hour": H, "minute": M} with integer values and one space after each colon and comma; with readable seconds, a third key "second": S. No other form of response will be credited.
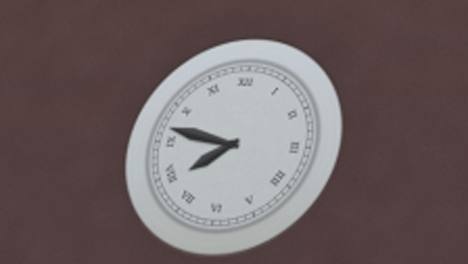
{"hour": 7, "minute": 47}
